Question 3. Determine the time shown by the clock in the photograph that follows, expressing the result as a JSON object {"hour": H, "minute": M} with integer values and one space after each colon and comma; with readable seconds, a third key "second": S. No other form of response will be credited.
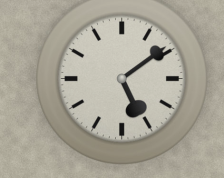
{"hour": 5, "minute": 9}
